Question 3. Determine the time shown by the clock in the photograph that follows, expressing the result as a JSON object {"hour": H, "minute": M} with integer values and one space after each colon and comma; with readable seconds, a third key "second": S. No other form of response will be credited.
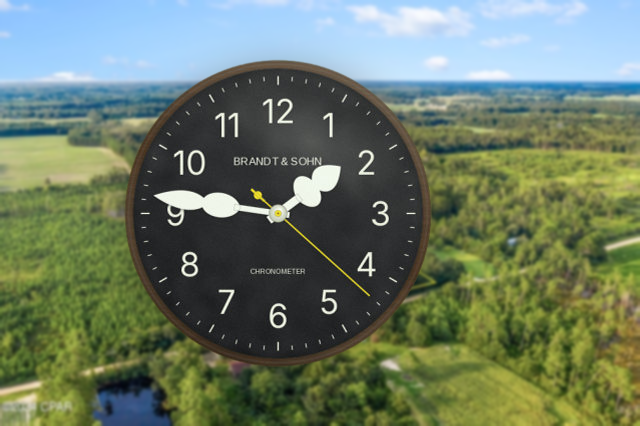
{"hour": 1, "minute": 46, "second": 22}
